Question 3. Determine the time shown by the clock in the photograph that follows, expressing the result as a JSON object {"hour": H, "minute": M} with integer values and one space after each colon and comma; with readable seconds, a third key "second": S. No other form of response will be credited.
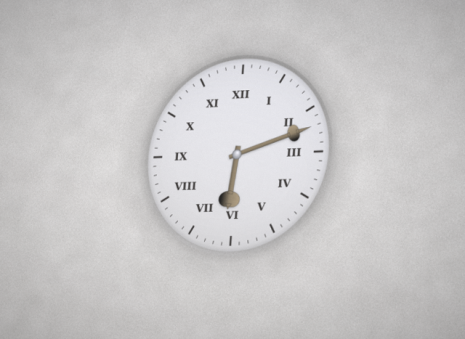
{"hour": 6, "minute": 12}
